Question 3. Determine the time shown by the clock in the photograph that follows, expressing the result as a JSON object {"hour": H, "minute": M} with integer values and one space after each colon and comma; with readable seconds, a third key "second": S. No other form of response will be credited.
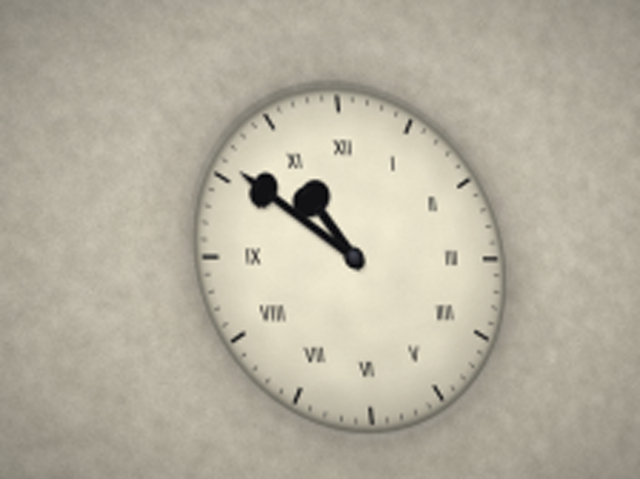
{"hour": 10, "minute": 51}
